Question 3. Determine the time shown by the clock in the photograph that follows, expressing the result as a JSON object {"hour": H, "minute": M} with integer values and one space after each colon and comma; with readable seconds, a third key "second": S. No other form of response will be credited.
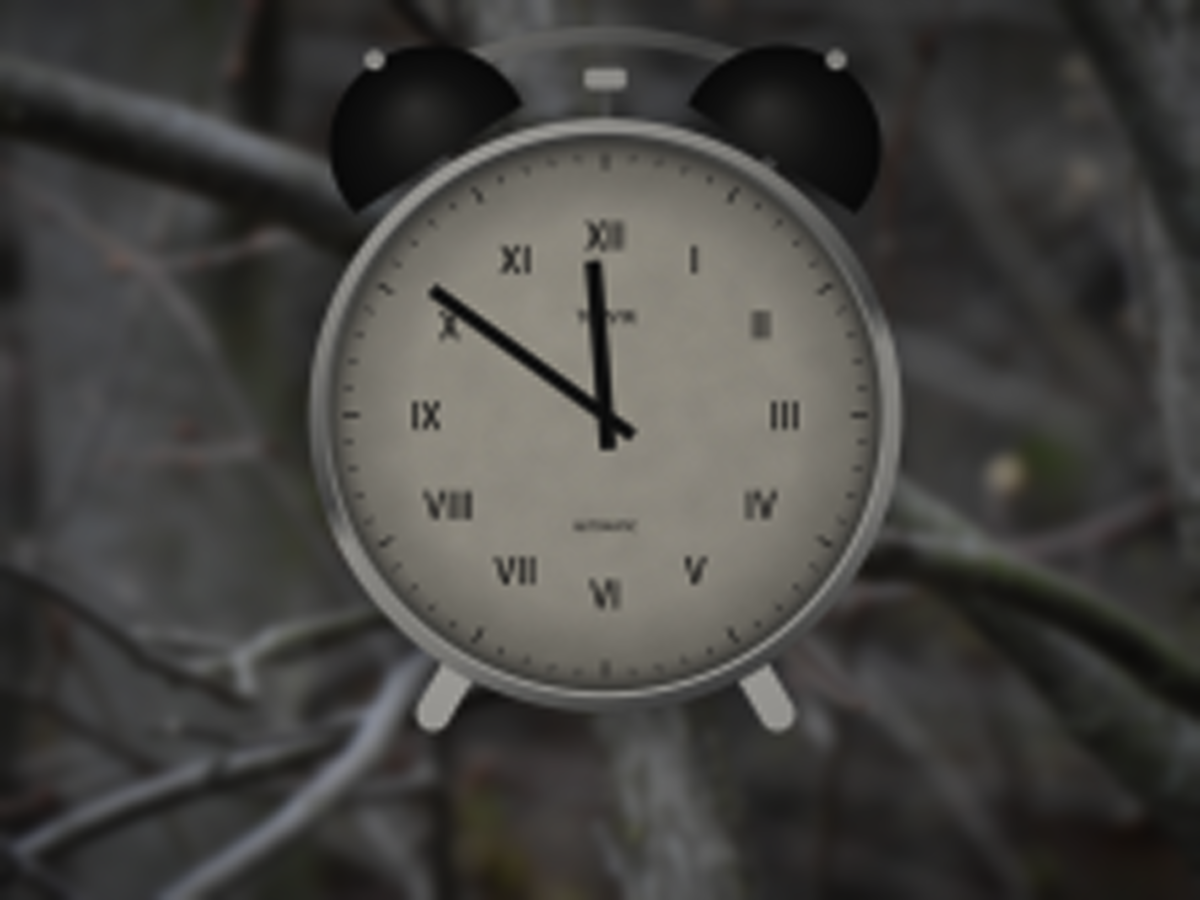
{"hour": 11, "minute": 51}
